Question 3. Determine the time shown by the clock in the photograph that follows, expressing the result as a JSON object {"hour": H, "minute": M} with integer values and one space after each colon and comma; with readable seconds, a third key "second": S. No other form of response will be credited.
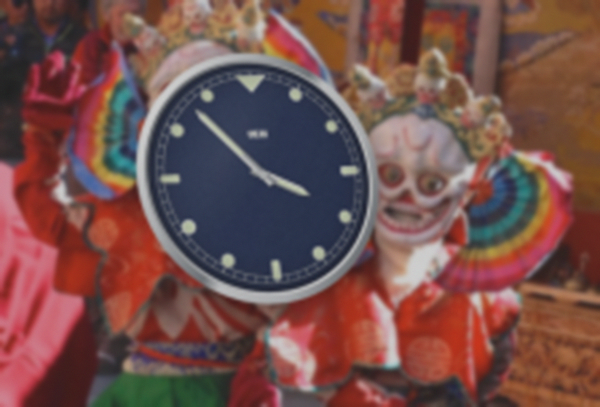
{"hour": 3, "minute": 53}
